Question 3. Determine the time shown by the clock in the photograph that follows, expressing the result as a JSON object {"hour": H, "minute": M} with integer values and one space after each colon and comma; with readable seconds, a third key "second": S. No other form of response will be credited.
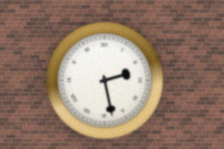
{"hour": 2, "minute": 28}
